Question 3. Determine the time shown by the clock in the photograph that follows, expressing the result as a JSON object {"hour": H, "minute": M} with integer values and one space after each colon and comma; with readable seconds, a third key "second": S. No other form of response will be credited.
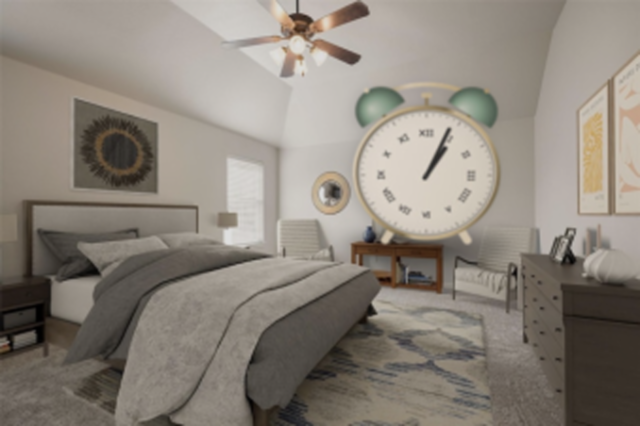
{"hour": 1, "minute": 4}
